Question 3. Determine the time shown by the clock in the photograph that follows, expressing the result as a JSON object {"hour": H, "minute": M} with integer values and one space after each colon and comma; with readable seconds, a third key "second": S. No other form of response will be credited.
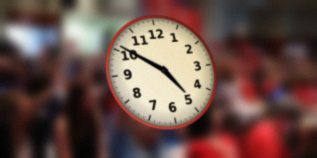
{"hour": 4, "minute": 51}
